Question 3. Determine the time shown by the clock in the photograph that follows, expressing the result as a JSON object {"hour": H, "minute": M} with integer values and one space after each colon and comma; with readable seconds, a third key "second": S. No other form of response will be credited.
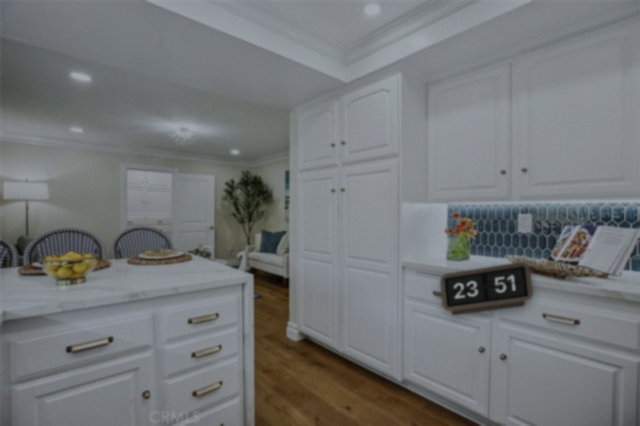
{"hour": 23, "minute": 51}
